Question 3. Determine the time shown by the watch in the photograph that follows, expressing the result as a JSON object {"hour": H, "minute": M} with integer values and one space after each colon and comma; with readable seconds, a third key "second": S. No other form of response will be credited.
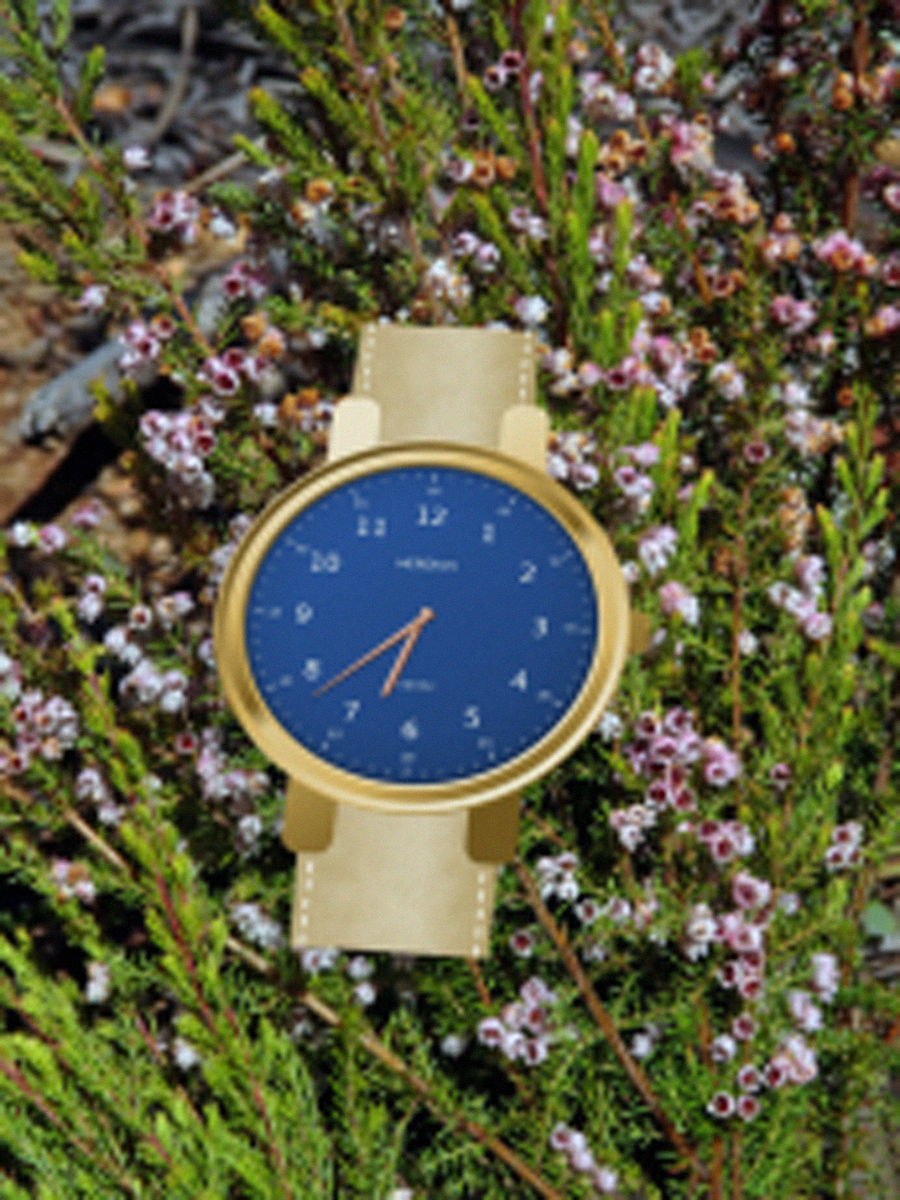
{"hour": 6, "minute": 38}
